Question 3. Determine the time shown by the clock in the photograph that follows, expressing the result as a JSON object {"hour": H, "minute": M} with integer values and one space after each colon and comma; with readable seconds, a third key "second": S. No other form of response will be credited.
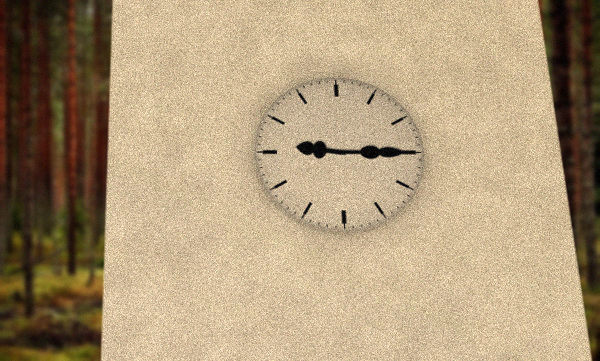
{"hour": 9, "minute": 15}
